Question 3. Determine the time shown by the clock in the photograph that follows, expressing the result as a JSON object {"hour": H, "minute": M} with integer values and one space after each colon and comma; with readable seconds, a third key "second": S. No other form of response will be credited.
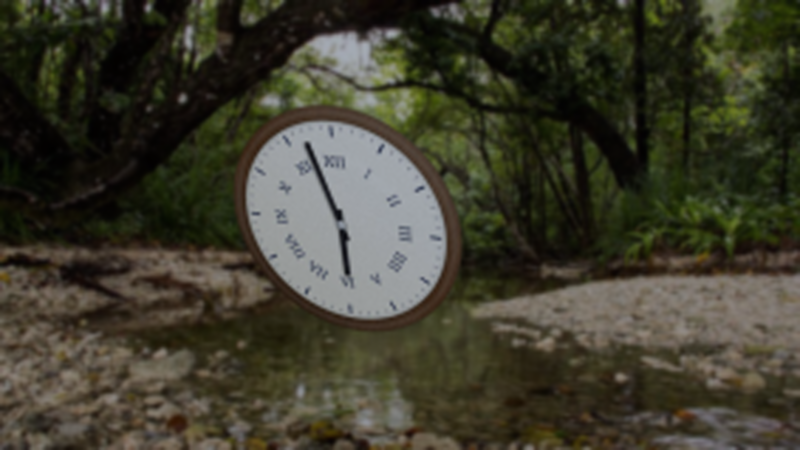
{"hour": 5, "minute": 57}
